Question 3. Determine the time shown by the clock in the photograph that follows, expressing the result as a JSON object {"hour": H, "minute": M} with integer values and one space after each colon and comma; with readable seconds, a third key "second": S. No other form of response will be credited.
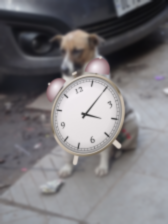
{"hour": 4, "minute": 10}
